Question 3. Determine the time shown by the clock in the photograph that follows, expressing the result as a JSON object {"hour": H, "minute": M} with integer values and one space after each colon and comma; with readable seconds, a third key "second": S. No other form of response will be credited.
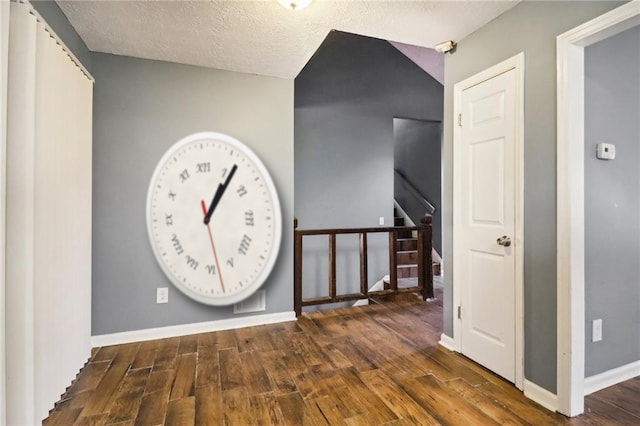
{"hour": 1, "minute": 6, "second": 28}
